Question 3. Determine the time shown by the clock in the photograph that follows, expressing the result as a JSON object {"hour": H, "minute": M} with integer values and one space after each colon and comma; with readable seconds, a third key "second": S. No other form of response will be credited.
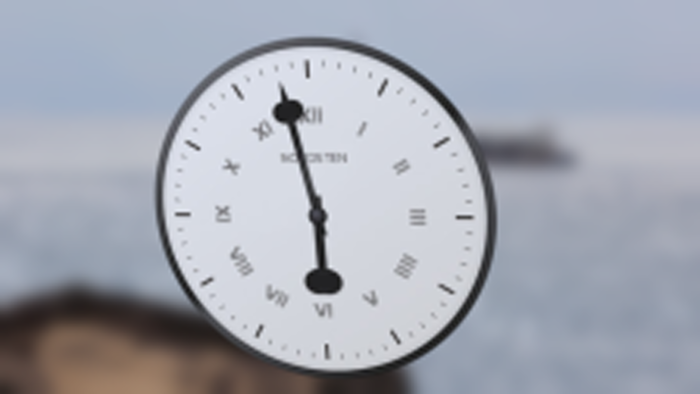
{"hour": 5, "minute": 58}
